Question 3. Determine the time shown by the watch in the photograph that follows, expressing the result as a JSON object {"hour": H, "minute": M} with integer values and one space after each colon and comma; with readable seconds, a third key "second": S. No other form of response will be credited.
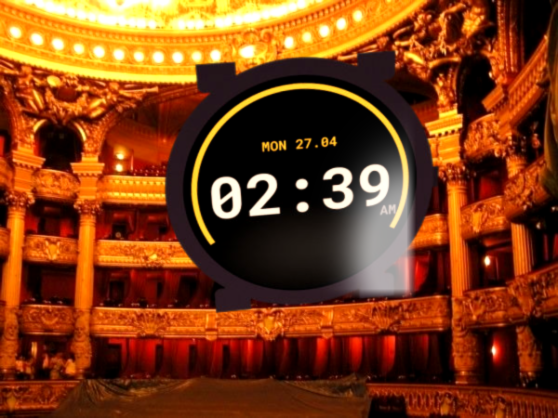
{"hour": 2, "minute": 39}
